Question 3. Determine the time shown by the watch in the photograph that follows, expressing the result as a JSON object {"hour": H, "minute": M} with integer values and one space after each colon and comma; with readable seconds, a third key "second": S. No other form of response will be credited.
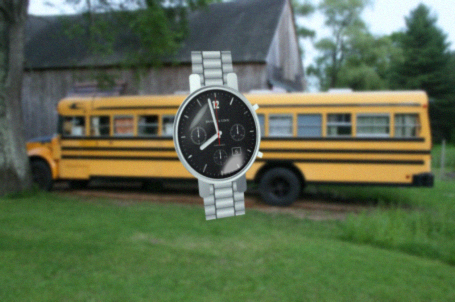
{"hour": 7, "minute": 58}
